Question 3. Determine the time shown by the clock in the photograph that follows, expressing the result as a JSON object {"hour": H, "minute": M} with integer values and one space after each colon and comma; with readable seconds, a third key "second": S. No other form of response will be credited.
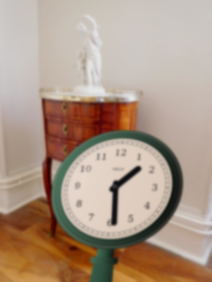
{"hour": 1, "minute": 29}
